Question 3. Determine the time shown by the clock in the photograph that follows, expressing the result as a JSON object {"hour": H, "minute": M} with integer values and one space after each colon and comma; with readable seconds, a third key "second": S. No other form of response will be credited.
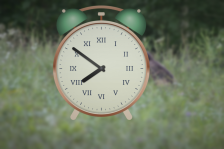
{"hour": 7, "minute": 51}
